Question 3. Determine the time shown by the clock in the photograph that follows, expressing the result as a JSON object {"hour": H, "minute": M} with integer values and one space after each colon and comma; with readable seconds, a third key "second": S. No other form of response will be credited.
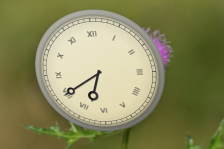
{"hour": 6, "minute": 40}
